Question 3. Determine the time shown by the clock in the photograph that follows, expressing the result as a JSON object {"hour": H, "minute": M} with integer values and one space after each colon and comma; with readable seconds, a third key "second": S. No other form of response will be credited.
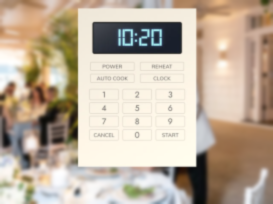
{"hour": 10, "minute": 20}
